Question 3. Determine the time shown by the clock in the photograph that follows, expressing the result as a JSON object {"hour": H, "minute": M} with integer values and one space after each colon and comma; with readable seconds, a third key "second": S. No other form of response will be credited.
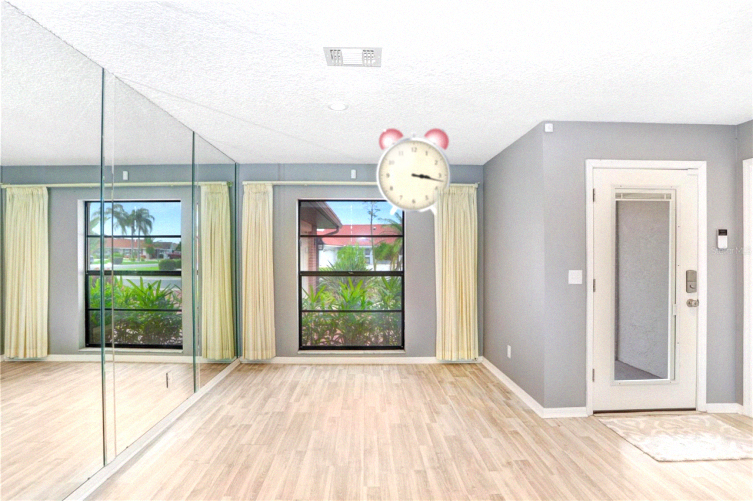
{"hour": 3, "minute": 17}
